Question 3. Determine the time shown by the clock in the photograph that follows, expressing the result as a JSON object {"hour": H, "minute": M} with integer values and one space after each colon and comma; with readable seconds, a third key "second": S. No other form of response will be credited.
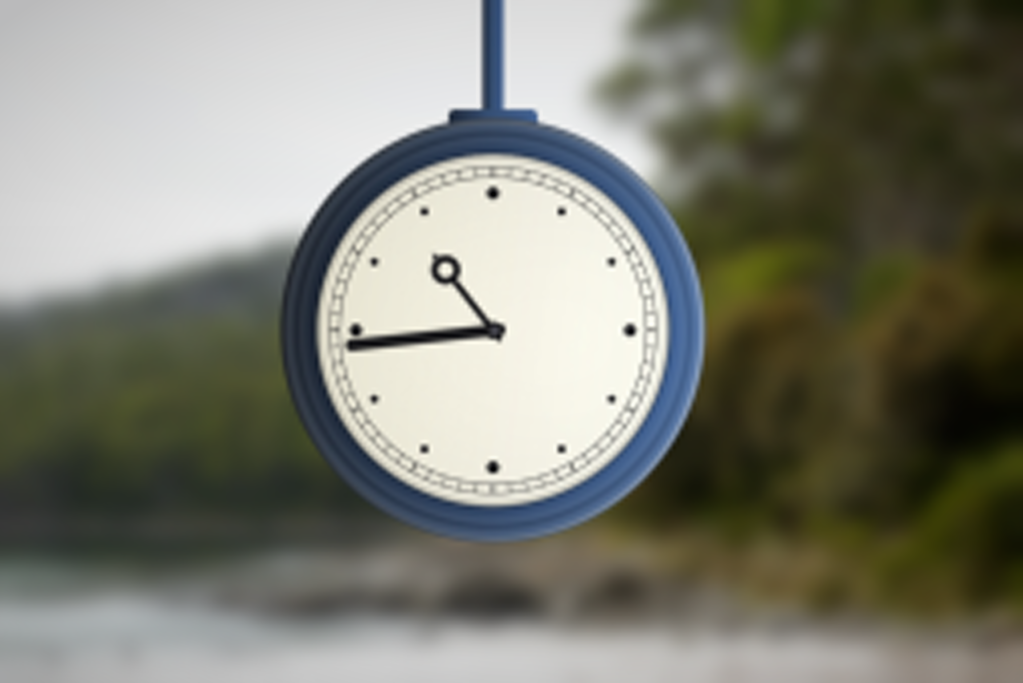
{"hour": 10, "minute": 44}
